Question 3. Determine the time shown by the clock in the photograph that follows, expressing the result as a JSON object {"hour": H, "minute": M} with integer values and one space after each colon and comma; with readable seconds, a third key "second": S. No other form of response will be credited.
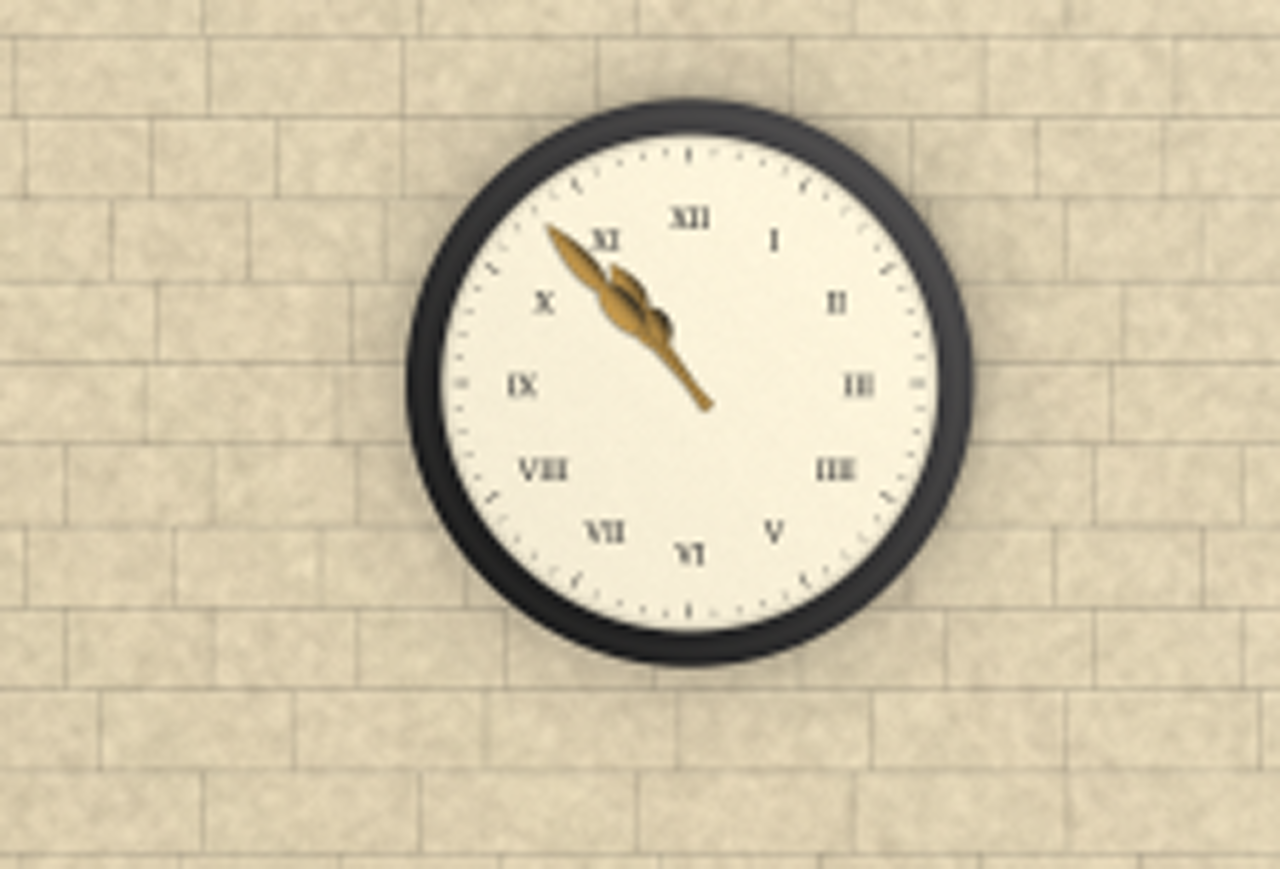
{"hour": 10, "minute": 53}
